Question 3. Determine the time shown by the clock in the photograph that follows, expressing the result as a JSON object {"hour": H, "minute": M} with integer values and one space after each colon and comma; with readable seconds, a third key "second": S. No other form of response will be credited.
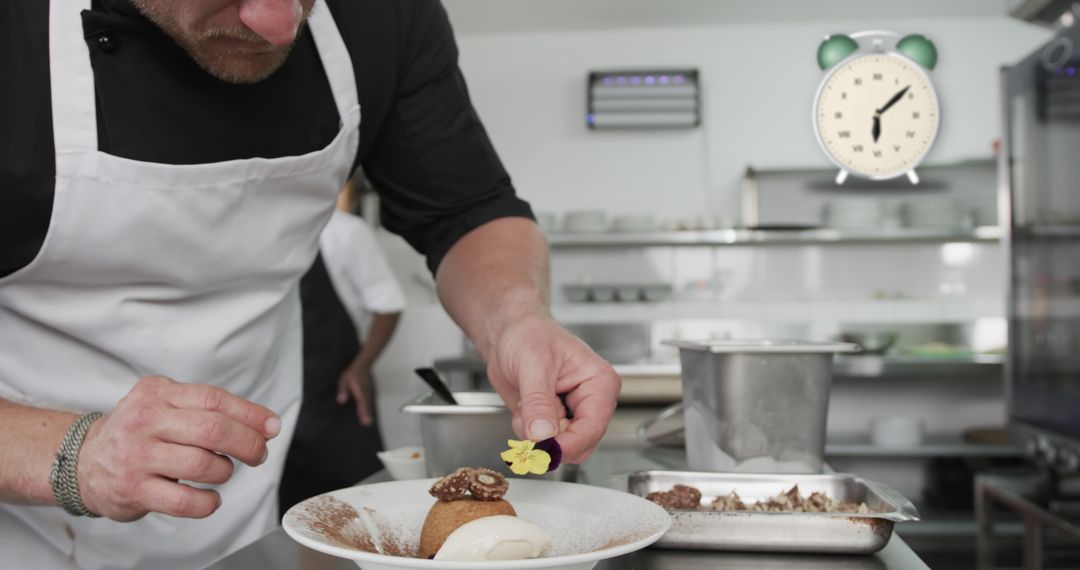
{"hour": 6, "minute": 8}
